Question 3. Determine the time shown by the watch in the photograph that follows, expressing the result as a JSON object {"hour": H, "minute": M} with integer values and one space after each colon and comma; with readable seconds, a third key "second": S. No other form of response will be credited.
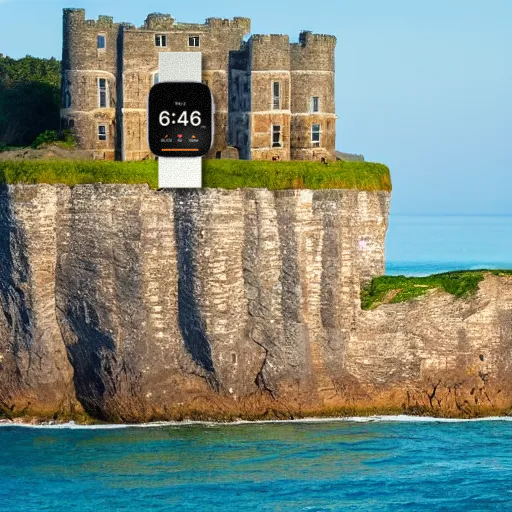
{"hour": 6, "minute": 46}
